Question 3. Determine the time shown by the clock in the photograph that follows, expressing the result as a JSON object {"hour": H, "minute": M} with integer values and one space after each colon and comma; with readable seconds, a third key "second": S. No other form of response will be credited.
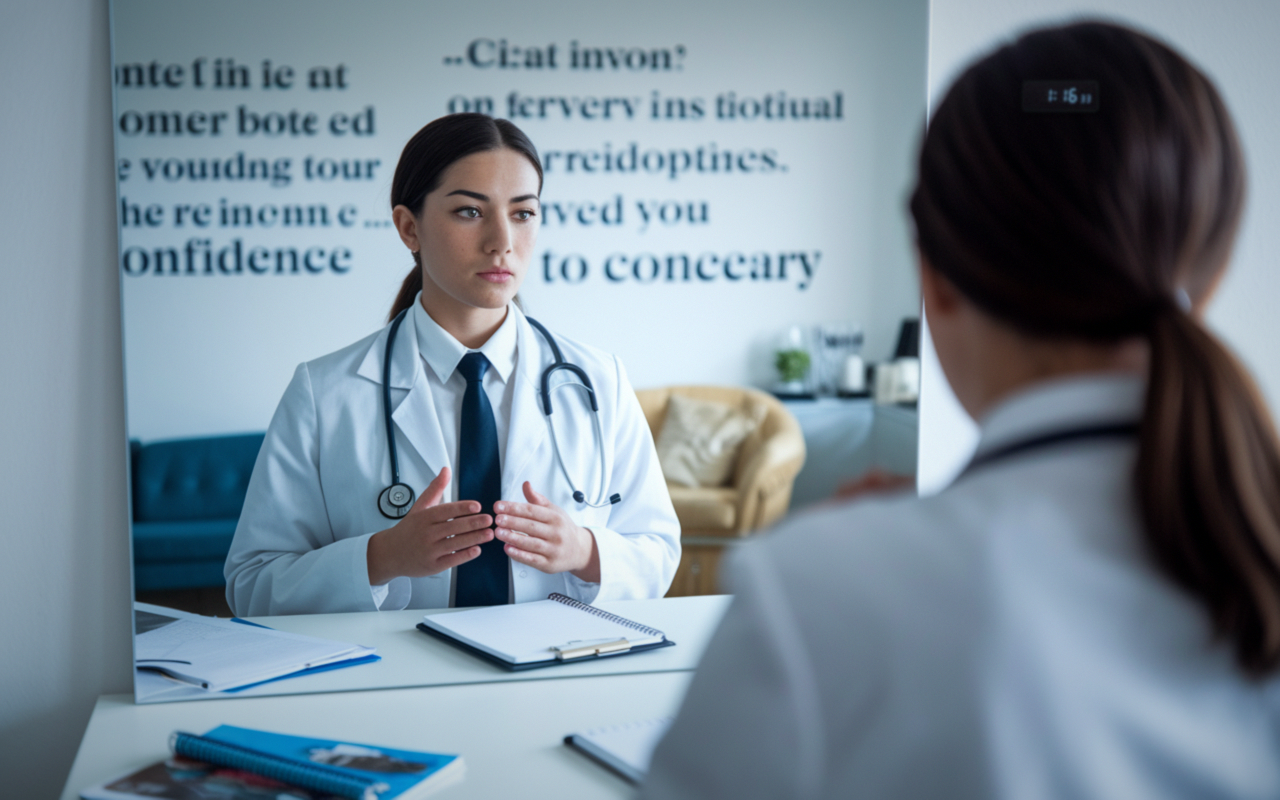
{"hour": 1, "minute": 16}
